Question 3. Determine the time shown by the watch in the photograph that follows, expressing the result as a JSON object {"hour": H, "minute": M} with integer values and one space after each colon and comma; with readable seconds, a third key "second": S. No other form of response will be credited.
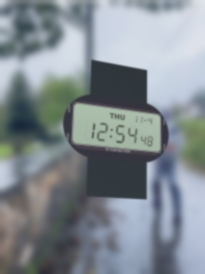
{"hour": 12, "minute": 54, "second": 48}
